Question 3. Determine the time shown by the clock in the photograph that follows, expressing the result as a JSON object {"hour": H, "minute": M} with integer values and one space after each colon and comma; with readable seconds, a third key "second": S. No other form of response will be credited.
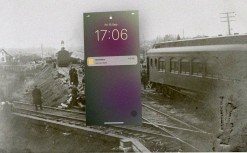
{"hour": 17, "minute": 6}
